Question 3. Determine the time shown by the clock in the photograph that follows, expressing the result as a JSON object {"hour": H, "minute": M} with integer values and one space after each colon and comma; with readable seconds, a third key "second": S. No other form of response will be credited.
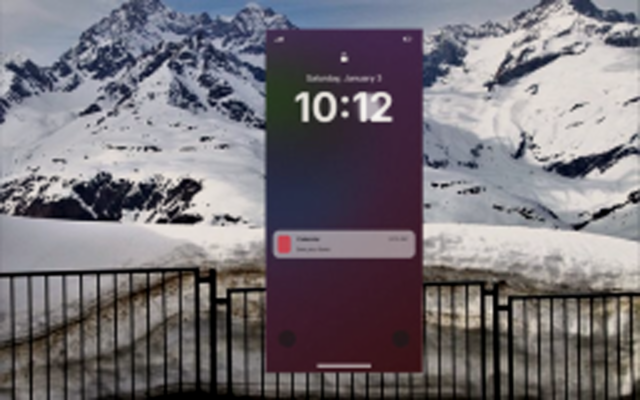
{"hour": 10, "minute": 12}
